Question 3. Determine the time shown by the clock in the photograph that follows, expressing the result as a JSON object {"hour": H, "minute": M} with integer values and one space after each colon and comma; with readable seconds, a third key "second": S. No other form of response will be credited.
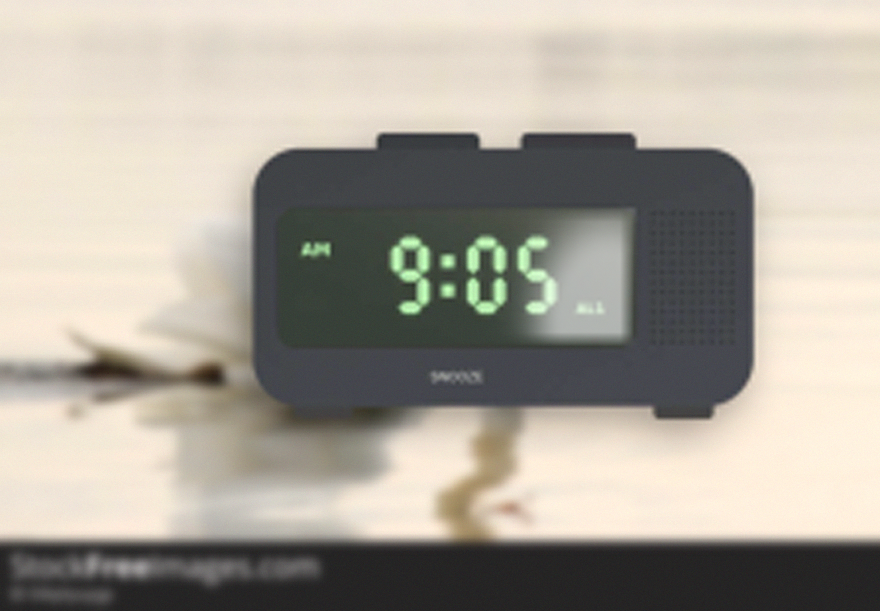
{"hour": 9, "minute": 5}
